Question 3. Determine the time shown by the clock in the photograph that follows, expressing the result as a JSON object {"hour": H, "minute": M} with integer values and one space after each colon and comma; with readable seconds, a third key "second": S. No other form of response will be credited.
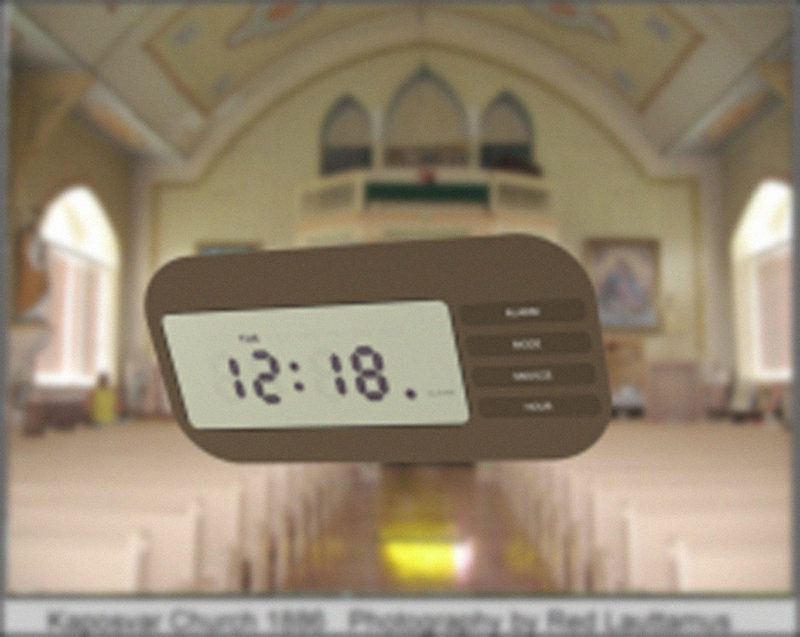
{"hour": 12, "minute": 18}
